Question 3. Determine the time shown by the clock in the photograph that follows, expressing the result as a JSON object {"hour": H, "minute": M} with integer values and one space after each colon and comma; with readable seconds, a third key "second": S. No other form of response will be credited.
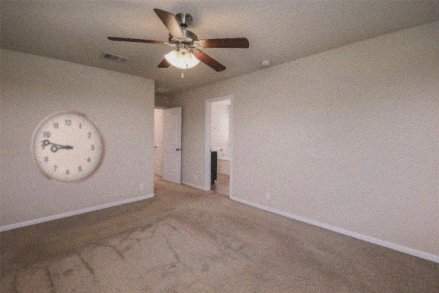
{"hour": 8, "minute": 47}
